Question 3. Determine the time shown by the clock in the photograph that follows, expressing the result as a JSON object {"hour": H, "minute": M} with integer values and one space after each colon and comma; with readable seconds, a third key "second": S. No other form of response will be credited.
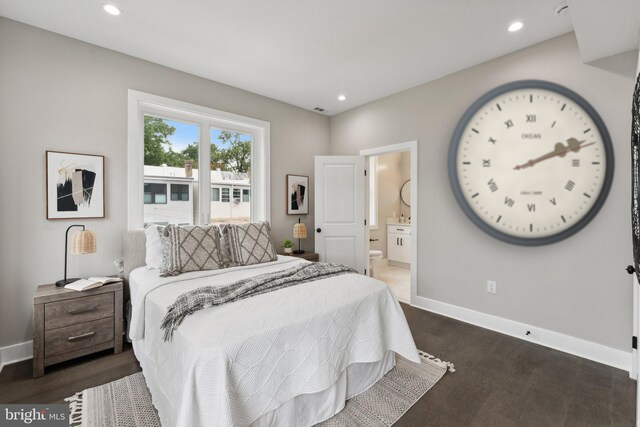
{"hour": 2, "minute": 11, "second": 12}
